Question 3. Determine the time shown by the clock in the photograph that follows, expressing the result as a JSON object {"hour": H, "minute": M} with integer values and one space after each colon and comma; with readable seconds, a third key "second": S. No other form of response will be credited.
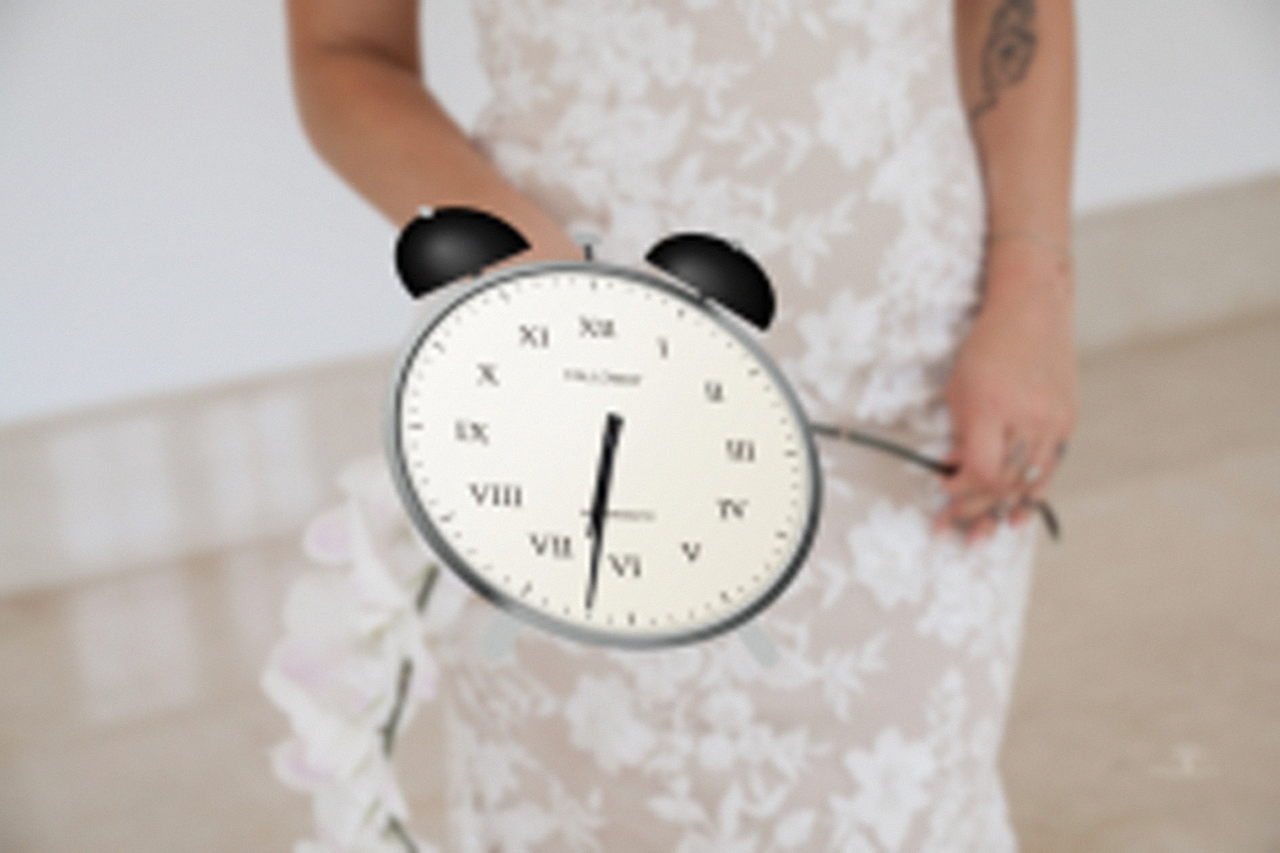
{"hour": 6, "minute": 32}
